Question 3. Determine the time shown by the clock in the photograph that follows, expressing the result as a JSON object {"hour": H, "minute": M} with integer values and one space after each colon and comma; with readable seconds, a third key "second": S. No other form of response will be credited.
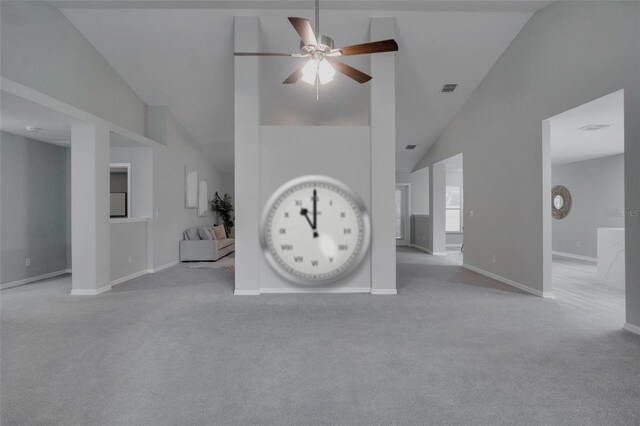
{"hour": 11, "minute": 0}
